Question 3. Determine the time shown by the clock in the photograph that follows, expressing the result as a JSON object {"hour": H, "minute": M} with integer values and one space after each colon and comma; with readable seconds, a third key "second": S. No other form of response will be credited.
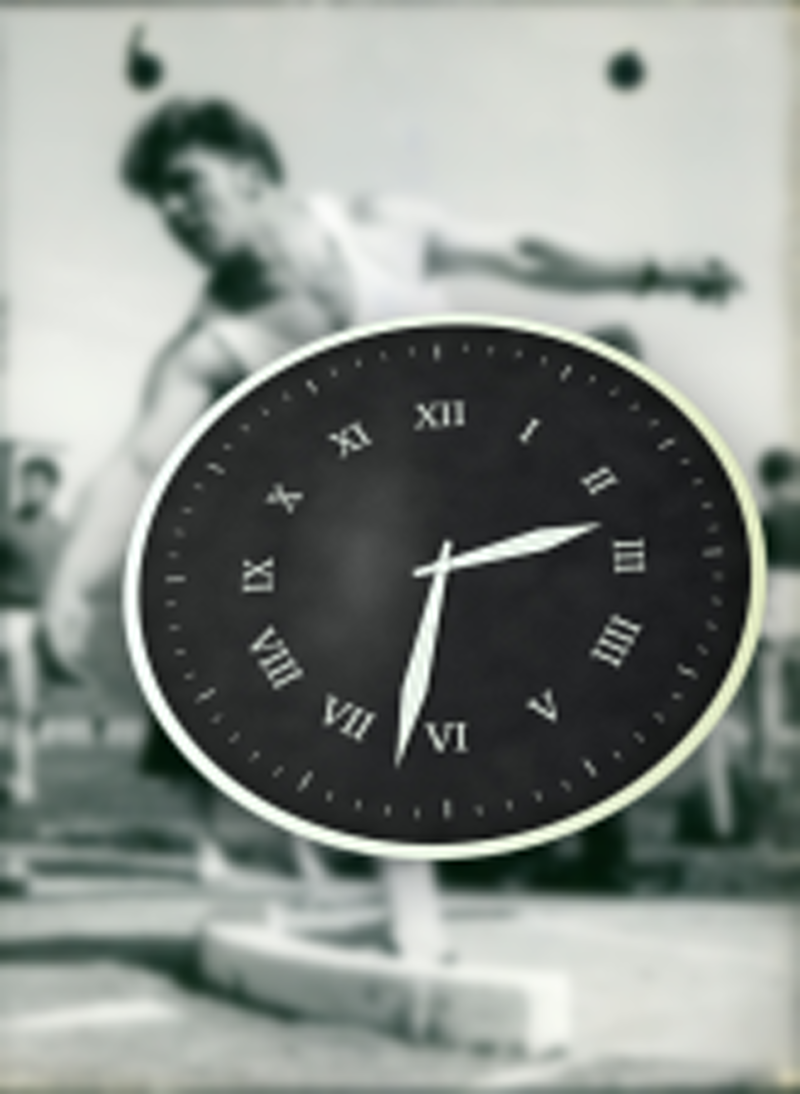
{"hour": 2, "minute": 32}
